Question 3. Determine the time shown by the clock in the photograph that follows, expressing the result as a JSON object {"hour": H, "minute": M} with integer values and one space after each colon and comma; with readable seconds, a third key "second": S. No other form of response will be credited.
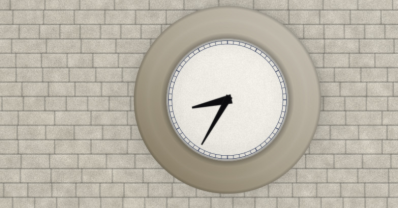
{"hour": 8, "minute": 35}
